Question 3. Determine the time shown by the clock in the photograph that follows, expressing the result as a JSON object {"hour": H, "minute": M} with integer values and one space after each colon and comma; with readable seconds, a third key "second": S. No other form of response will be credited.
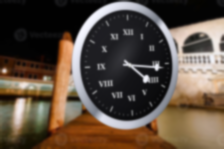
{"hour": 4, "minute": 16}
